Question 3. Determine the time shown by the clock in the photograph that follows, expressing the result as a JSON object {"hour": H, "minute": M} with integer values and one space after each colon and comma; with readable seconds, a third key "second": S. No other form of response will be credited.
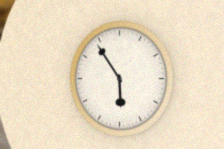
{"hour": 5, "minute": 54}
